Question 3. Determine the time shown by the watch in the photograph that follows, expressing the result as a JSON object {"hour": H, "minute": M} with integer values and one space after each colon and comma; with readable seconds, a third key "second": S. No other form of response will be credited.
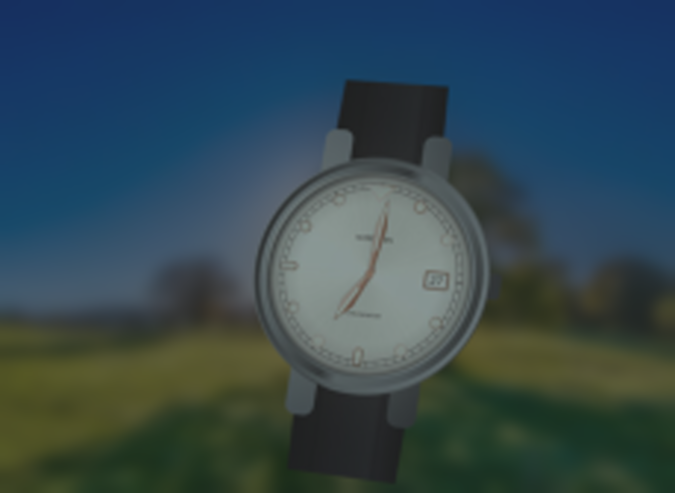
{"hour": 7, "minute": 1}
